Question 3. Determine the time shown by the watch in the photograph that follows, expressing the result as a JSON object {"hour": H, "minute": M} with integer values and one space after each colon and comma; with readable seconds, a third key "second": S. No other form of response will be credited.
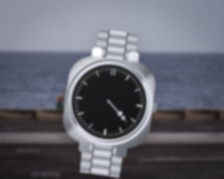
{"hour": 4, "minute": 22}
